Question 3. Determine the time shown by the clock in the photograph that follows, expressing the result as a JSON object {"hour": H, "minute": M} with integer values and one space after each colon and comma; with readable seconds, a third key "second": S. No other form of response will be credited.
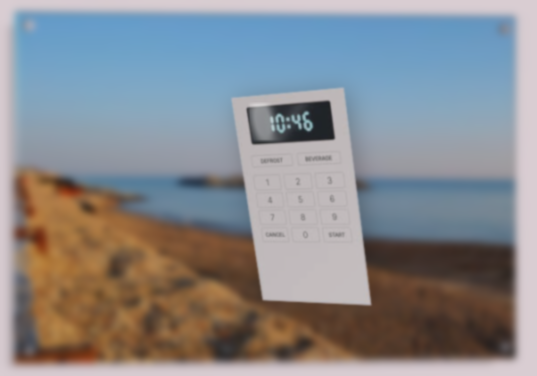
{"hour": 10, "minute": 46}
